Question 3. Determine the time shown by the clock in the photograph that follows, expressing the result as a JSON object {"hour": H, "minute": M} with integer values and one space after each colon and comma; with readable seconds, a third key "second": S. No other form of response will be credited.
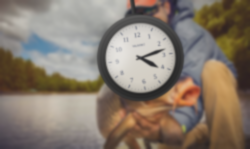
{"hour": 4, "minute": 13}
